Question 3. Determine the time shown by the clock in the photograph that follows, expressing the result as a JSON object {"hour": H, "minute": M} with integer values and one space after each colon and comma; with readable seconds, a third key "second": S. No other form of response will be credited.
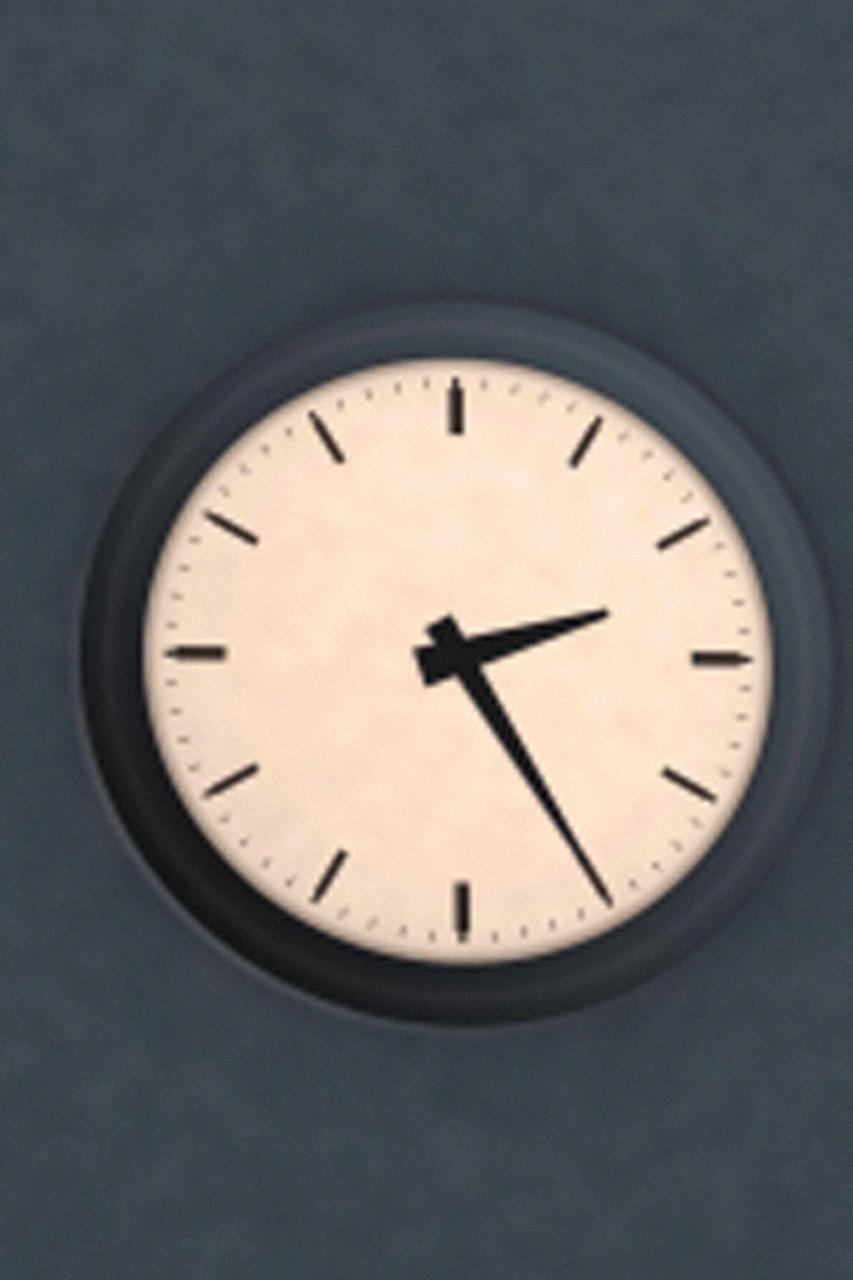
{"hour": 2, "minute": 25}
